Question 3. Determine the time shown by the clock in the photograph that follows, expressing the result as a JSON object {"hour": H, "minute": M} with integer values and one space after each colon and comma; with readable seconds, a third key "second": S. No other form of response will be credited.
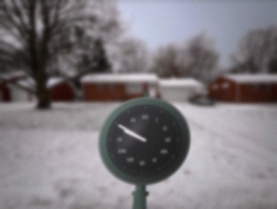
{"hour": 9, "minute": 50}
